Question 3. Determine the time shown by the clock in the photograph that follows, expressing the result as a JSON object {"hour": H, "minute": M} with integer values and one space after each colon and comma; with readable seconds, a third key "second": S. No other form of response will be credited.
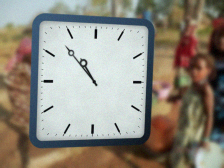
{"hour": 10, "minute": 53}
